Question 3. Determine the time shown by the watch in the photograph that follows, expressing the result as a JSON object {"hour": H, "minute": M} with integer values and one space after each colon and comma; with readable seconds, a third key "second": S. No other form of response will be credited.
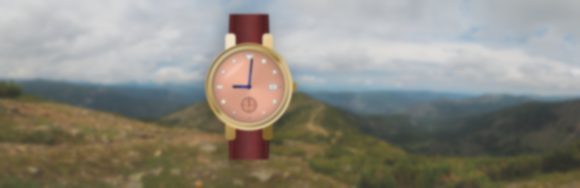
{"hour": 9, "minute": 1}
